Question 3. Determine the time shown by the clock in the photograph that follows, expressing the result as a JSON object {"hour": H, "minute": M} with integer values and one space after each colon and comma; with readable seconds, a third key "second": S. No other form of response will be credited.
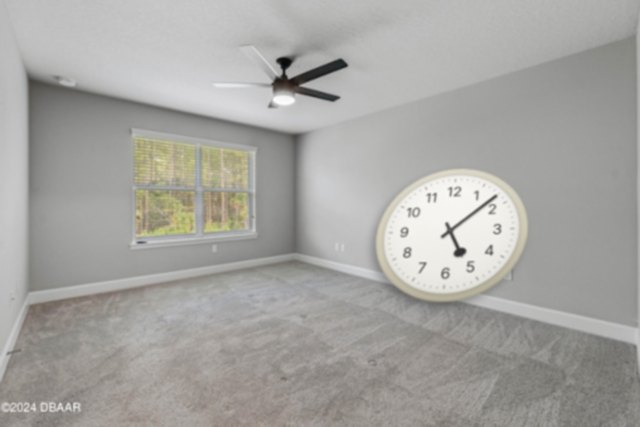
{"hour": 5, "minute": 8}
